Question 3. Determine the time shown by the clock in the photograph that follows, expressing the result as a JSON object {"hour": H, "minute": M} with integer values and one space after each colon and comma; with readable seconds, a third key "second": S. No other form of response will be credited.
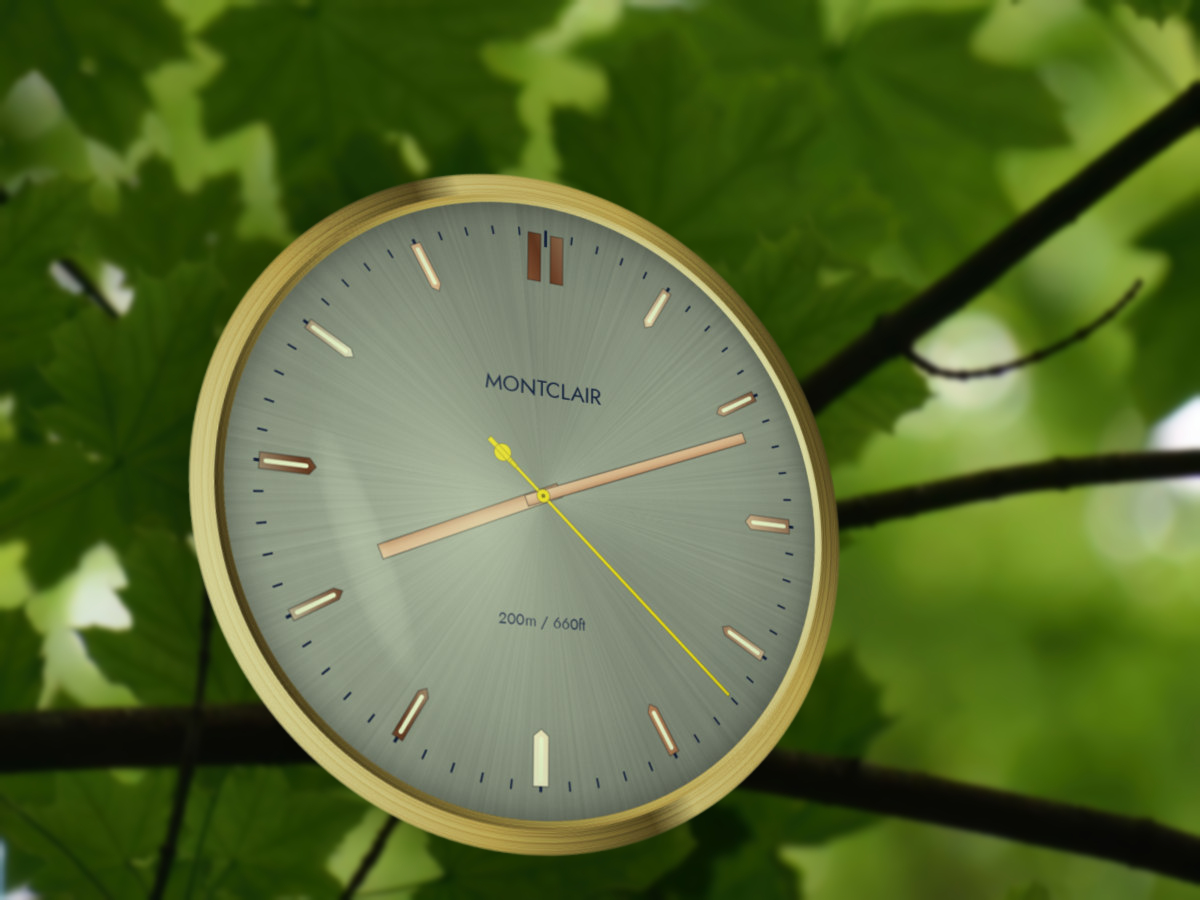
{"hour": 8, "minute": 11, "second": 22}
